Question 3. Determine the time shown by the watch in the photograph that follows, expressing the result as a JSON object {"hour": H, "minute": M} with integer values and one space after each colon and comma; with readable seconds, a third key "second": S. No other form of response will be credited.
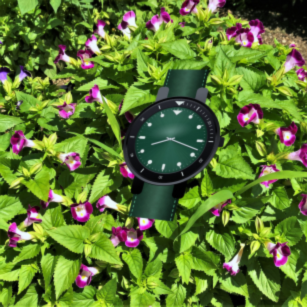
{"hour": 8, "minute": 18}
